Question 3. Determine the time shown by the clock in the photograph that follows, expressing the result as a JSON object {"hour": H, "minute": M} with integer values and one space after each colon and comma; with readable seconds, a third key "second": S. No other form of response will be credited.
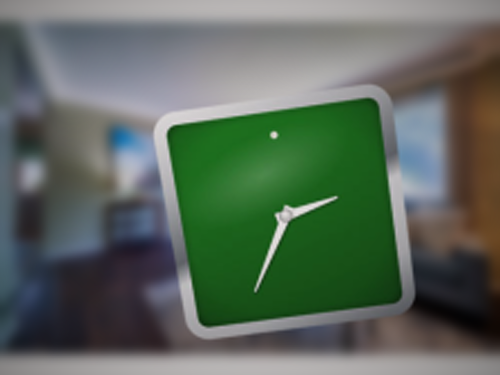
{"hour": 2, "minute": 35}
